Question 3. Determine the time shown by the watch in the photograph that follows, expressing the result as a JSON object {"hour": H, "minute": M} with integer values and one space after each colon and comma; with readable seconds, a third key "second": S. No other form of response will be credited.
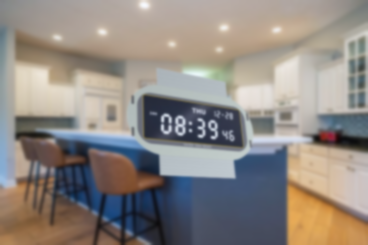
{"hour": 8, "minute": 39}
